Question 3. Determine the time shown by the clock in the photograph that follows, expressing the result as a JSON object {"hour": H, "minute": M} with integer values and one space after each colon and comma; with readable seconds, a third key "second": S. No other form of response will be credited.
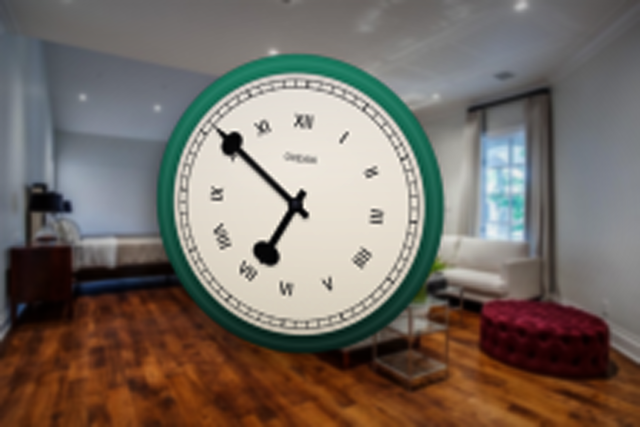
{"hour": 6, "minute": 51}
